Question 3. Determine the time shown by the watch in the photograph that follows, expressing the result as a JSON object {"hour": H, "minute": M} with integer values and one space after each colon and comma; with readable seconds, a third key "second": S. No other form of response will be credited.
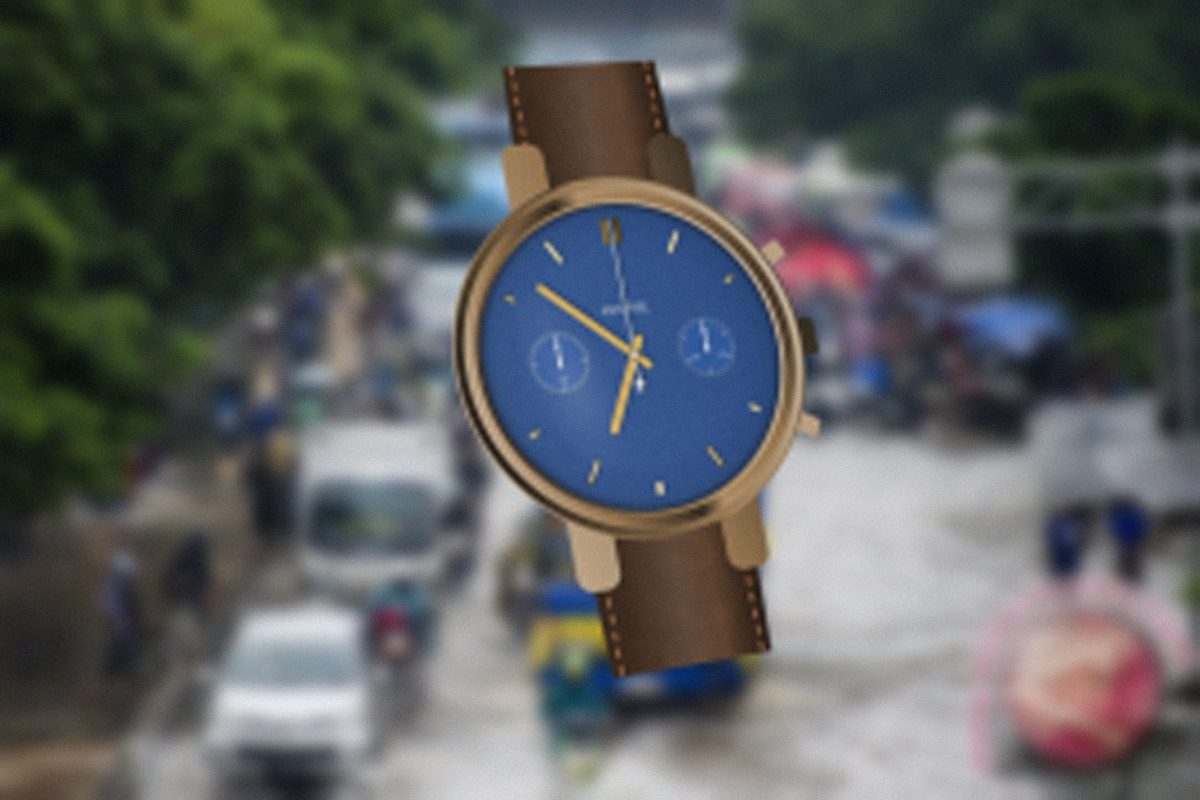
{"hour": 6, "minute": 52}
